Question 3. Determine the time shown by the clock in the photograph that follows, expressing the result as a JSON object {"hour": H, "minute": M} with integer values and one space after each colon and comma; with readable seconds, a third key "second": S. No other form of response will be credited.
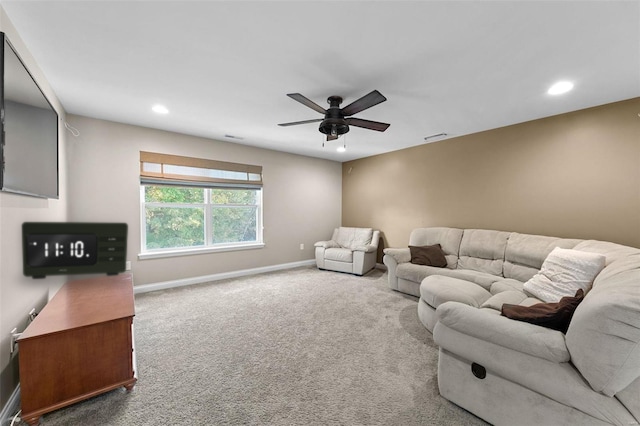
{"hour": 11, "minute": 10}
